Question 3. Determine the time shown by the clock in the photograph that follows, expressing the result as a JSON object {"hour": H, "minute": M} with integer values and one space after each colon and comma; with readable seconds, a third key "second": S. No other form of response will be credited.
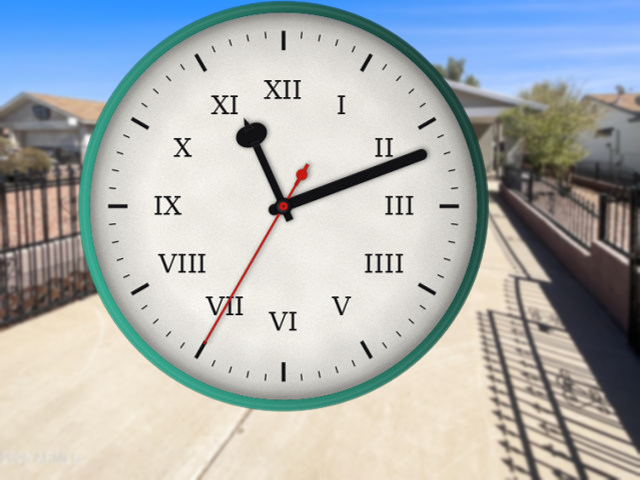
{"hour": 11, "minute": 11, "second": 35}
